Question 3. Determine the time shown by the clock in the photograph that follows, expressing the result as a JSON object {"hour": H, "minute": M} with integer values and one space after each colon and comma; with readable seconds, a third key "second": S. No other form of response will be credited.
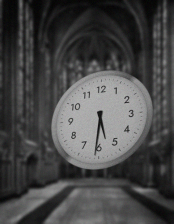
{"hour": 5, "minute": 31}
